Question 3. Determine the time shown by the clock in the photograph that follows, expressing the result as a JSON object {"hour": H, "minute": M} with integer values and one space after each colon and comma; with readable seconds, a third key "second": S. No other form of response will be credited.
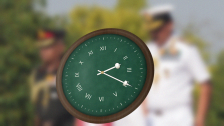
{"hour": 2, "minute": 20}
